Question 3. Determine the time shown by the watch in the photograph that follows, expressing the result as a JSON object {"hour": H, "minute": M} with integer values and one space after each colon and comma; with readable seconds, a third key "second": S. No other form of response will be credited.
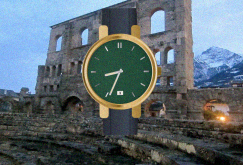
{"hour": 8, "minute": 34}
